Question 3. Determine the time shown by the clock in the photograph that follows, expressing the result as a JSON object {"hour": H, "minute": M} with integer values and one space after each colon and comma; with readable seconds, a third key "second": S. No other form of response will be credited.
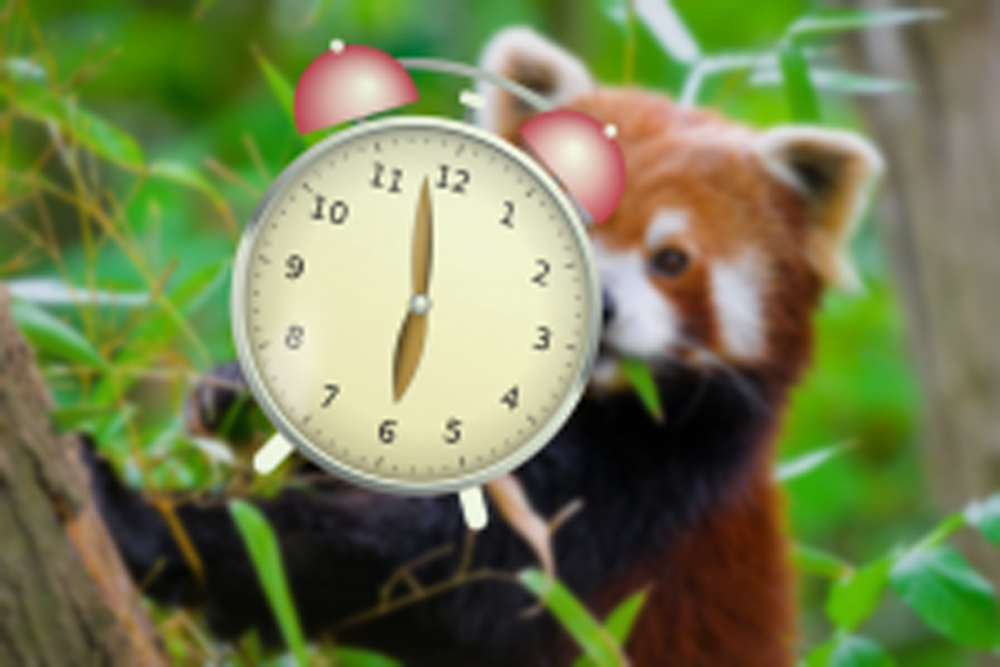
{"hour": 5, "minute": 58}
